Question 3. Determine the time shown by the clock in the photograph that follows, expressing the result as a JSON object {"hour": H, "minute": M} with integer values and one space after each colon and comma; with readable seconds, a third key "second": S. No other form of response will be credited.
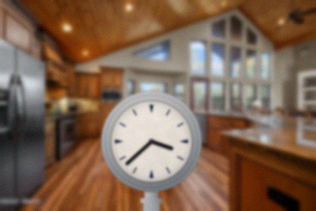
{"hour": 3, "minute": 38}
